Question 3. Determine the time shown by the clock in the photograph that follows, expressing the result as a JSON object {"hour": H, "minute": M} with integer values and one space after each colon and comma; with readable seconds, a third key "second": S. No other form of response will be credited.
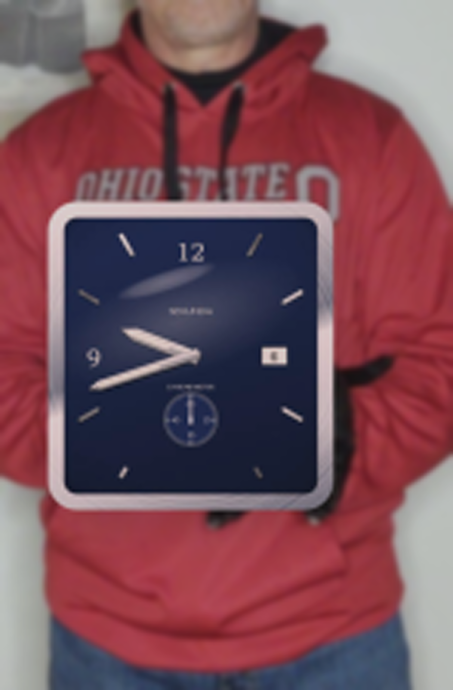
{"hour": 9, "minute": 42}
